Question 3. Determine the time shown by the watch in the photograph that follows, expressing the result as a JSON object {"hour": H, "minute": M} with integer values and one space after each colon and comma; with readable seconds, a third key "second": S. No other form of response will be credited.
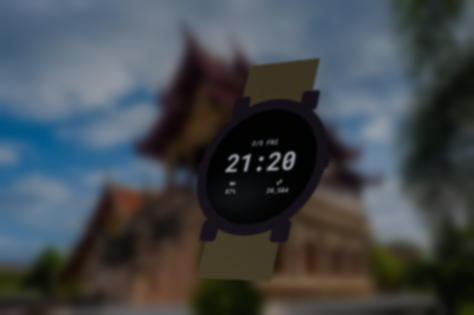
{"hour": 21, "minute": 20}
